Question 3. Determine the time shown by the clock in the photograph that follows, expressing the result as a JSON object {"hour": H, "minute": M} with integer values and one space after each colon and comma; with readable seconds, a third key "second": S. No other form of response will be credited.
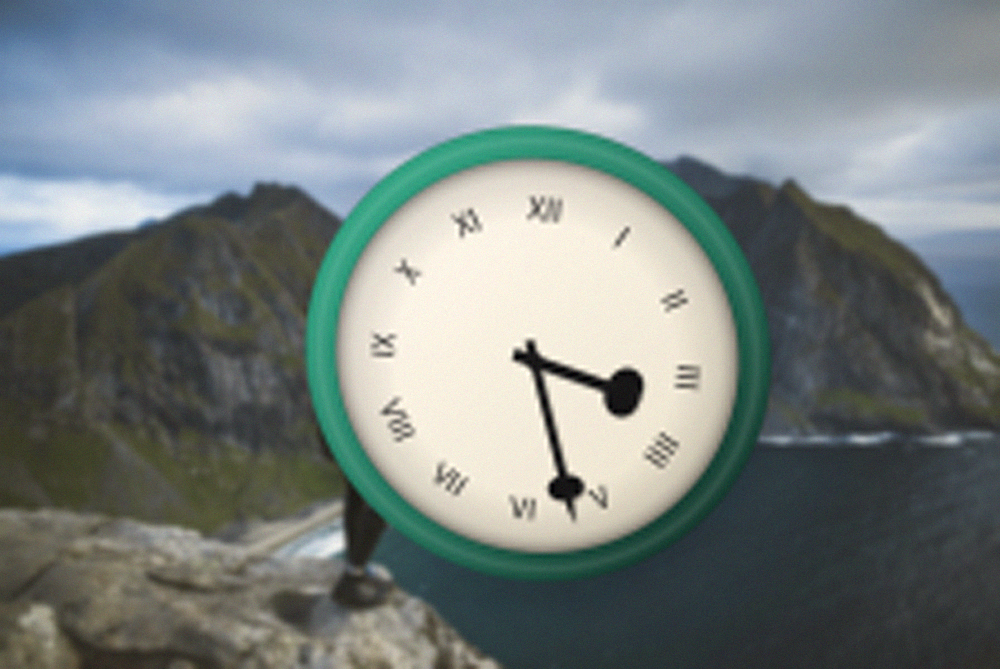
{"hour": 3, "minute": 27}
